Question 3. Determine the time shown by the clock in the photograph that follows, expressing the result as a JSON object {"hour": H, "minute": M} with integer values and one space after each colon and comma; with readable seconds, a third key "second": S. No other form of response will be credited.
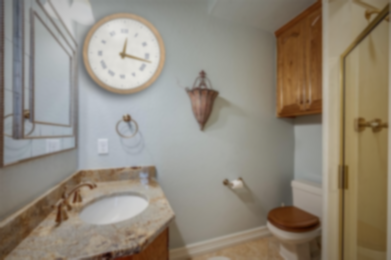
{"hour": 12, "minute": 17}
